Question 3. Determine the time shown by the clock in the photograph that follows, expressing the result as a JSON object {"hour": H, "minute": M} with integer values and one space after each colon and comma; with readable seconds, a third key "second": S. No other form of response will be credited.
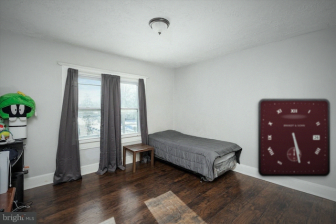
{"hour": 5, "minute": 28}
